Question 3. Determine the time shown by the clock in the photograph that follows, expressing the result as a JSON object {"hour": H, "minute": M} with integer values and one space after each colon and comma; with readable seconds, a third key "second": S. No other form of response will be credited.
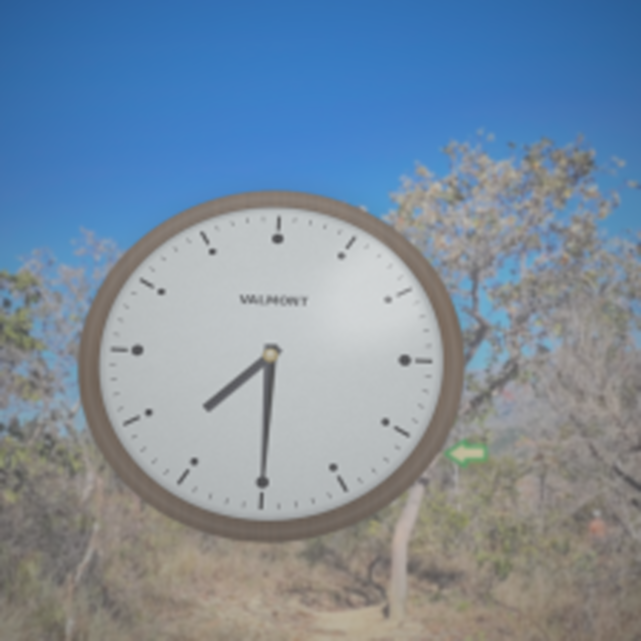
{"hour": 7, "minute": 30}
